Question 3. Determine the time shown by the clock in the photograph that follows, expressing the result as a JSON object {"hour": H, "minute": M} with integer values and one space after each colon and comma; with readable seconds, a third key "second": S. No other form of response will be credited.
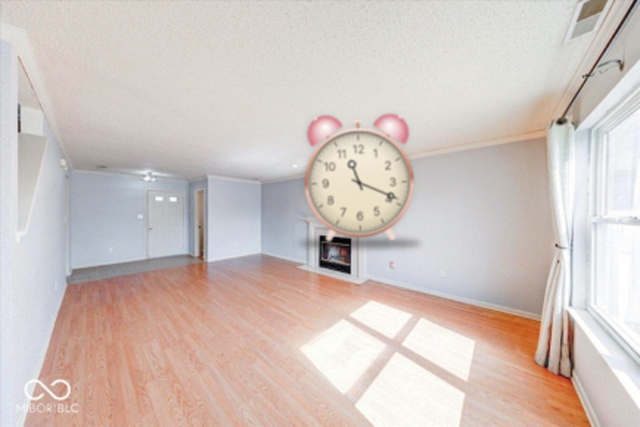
{"hour": 11, "minute": 19}
